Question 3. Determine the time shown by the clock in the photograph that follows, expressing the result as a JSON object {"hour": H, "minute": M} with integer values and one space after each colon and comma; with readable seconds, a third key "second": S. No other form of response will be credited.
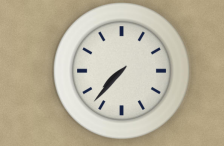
{"hour": 7, "minute": 37}
